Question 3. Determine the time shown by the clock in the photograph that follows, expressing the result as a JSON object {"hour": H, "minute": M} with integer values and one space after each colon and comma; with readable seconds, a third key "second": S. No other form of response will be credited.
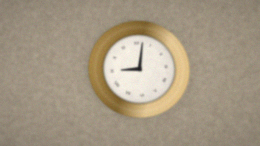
{"hour": 9, "minute": 2}
